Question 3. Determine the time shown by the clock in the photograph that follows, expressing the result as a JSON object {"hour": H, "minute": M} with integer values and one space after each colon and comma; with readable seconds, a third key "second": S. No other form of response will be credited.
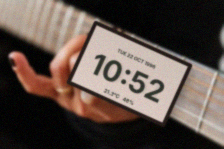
{"hour": 10, "minute": 52}
